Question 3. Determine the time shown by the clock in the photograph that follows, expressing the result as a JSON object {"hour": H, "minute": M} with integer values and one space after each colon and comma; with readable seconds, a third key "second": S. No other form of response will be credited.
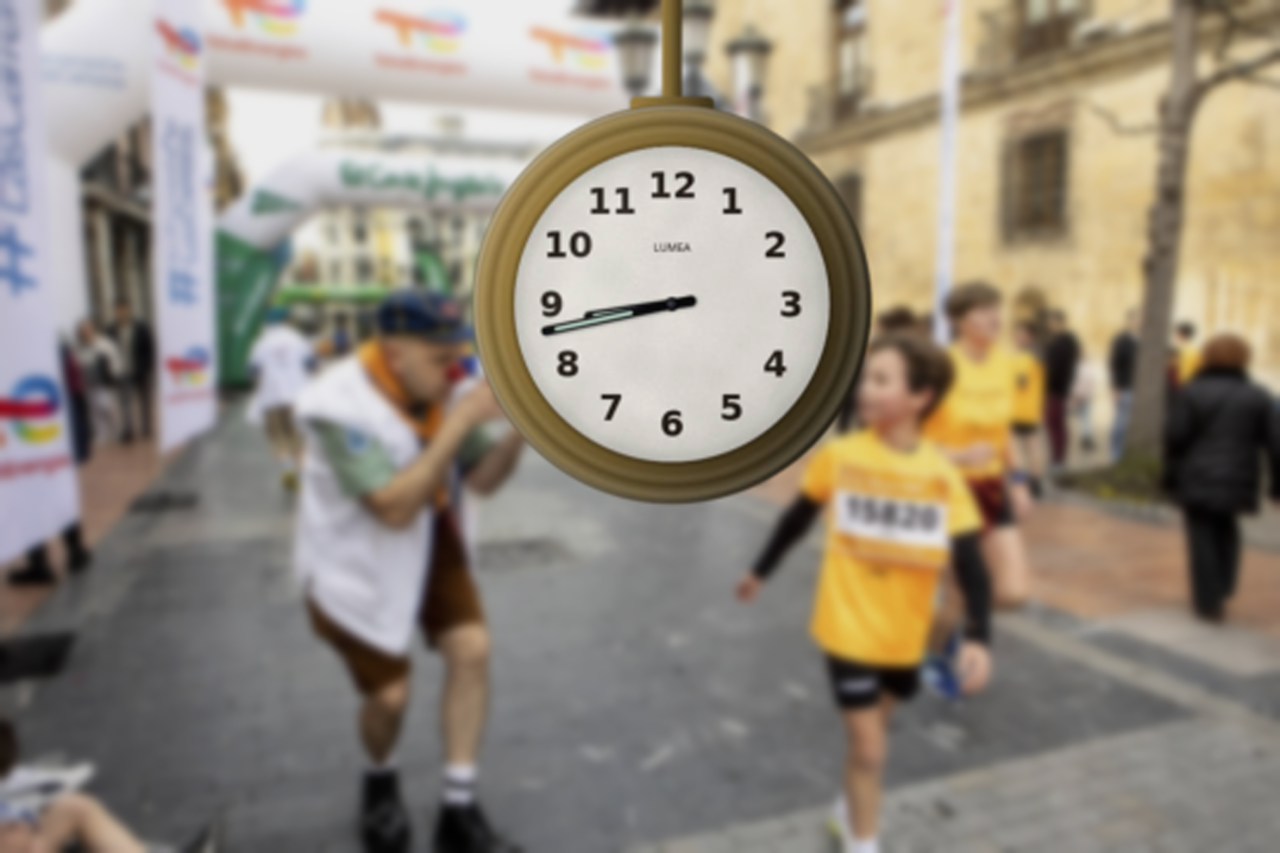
{"hour": 8, "minute": 43}
